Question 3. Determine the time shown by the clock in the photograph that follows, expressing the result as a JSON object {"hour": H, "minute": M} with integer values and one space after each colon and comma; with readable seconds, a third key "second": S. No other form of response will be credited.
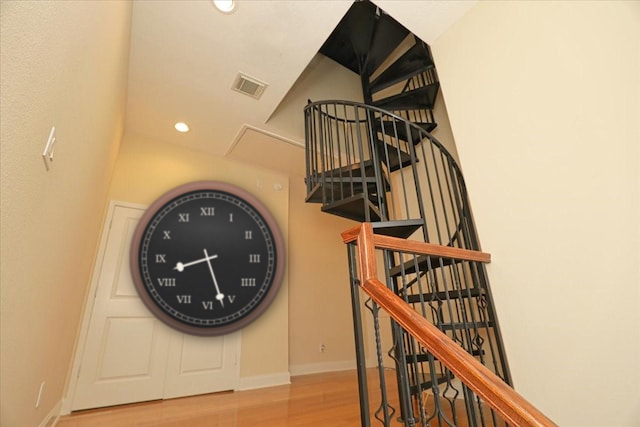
{"hour": 8, "minute": 27}
